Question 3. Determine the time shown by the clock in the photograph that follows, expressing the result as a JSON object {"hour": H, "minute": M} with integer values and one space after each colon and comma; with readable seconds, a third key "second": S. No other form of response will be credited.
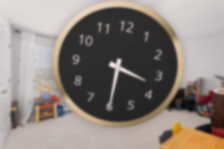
{"hour": 3, "minute": 30}
